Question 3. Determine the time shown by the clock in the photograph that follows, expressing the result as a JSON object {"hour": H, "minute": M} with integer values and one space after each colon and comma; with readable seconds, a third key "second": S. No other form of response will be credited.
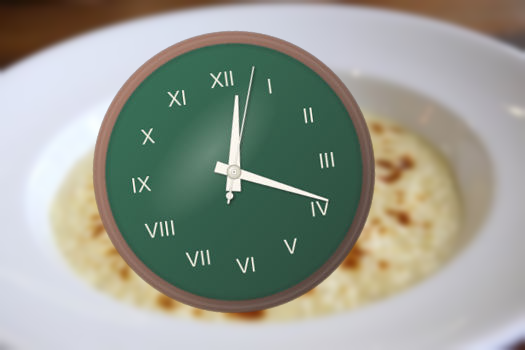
{"hour": 12, "minute": 19, "second": 3}
